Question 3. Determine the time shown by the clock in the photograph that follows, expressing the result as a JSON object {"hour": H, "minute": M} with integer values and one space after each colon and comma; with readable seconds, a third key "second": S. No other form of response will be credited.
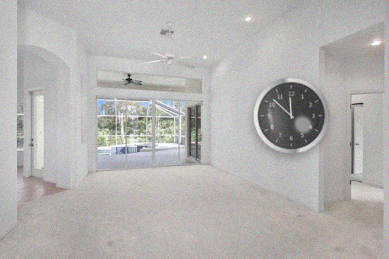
{"hour": 11, "minute": 52}
